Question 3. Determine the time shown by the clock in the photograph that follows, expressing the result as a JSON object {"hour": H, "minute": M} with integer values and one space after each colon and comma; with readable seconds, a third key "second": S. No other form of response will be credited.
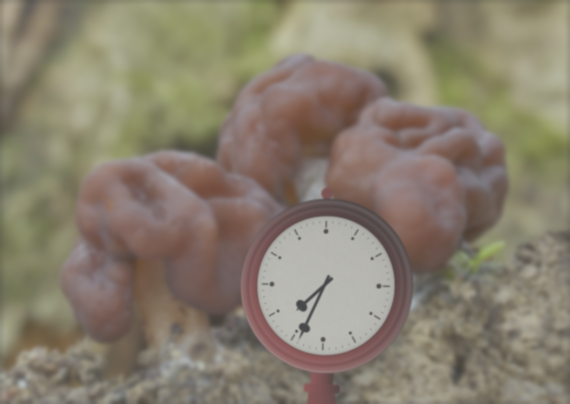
{"hour": 7, "minute": 34}
